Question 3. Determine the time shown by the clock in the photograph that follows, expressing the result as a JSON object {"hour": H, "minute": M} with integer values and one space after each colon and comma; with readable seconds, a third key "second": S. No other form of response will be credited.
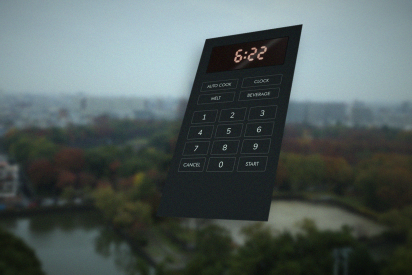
{"hour": 6, "minute": 22}
